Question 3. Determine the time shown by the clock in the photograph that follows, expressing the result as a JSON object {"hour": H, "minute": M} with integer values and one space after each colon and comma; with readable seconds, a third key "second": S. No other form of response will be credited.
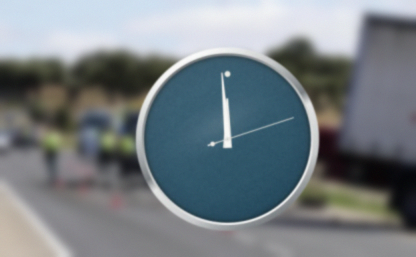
{"hour": 11, "minute": 59, "second": 12}
